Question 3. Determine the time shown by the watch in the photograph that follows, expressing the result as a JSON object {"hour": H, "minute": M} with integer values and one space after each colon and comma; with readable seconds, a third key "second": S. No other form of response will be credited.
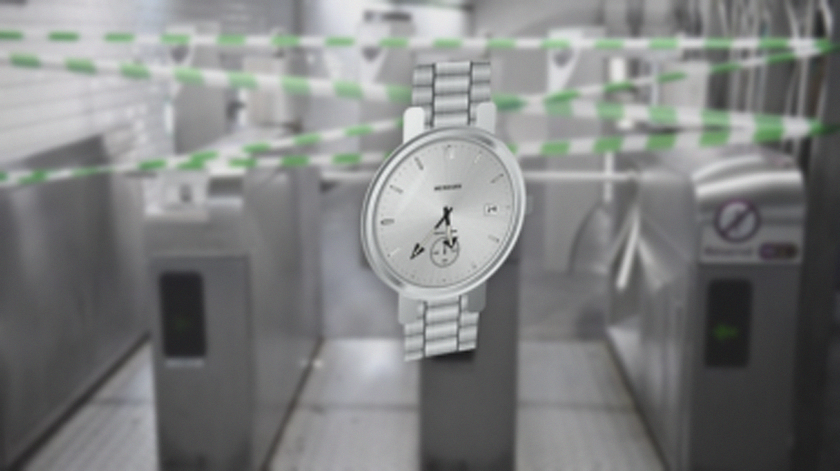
{"hour": 5, "minute": 37}
